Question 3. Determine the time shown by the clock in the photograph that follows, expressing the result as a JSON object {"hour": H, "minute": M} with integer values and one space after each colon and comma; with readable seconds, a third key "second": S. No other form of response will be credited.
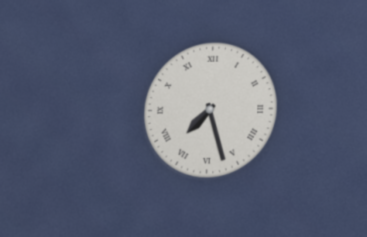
{"hour": 7, "minute": 27}
